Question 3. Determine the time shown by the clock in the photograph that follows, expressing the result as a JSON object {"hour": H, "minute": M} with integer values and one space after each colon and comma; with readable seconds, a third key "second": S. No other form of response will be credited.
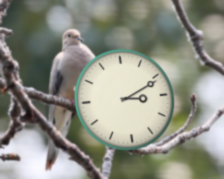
{"hour": 3, "minute": 11}
